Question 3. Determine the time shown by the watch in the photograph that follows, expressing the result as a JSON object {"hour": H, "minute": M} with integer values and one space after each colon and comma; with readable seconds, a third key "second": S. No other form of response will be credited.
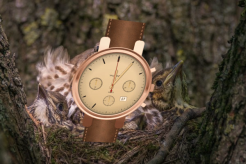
{"hour": 12, "minute": 5}
